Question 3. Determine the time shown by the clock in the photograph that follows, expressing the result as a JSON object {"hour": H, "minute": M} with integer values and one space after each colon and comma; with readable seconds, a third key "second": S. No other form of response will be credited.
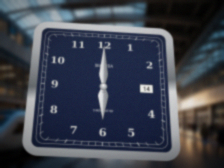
{"hour": 6, "minute": 0}
